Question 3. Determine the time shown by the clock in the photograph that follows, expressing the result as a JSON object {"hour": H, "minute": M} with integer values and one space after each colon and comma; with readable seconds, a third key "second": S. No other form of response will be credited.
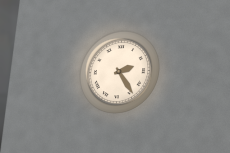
{"hour": 2, "minute": 24}
